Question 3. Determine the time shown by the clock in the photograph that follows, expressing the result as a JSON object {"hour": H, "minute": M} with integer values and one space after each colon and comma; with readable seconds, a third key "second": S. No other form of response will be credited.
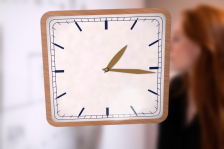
{"hour": 1, "minute": 16}
